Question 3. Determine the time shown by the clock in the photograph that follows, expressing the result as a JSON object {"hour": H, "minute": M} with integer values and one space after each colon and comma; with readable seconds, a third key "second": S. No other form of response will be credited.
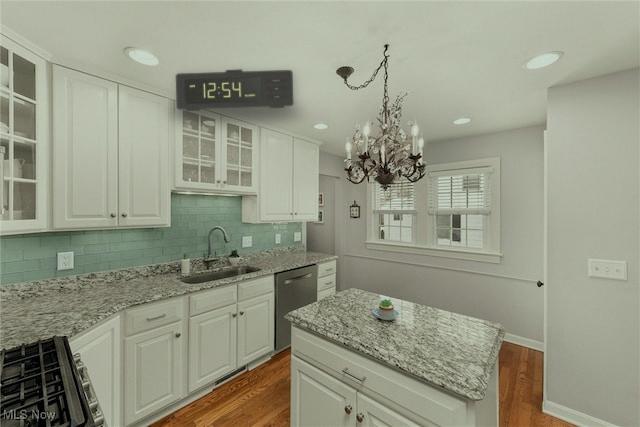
{"hour": 12, "minute": 54}
